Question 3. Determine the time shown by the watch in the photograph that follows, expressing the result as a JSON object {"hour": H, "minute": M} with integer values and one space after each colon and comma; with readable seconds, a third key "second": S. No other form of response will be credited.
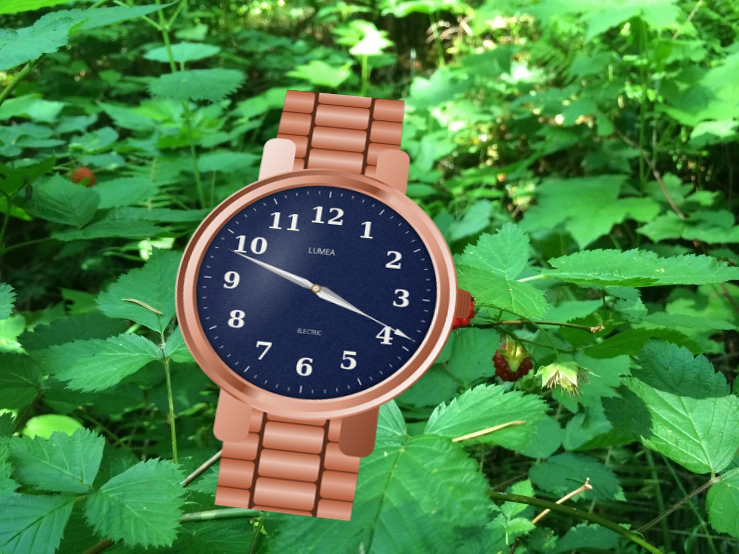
{"hour": 3, "minute": 48, "second": 19}
